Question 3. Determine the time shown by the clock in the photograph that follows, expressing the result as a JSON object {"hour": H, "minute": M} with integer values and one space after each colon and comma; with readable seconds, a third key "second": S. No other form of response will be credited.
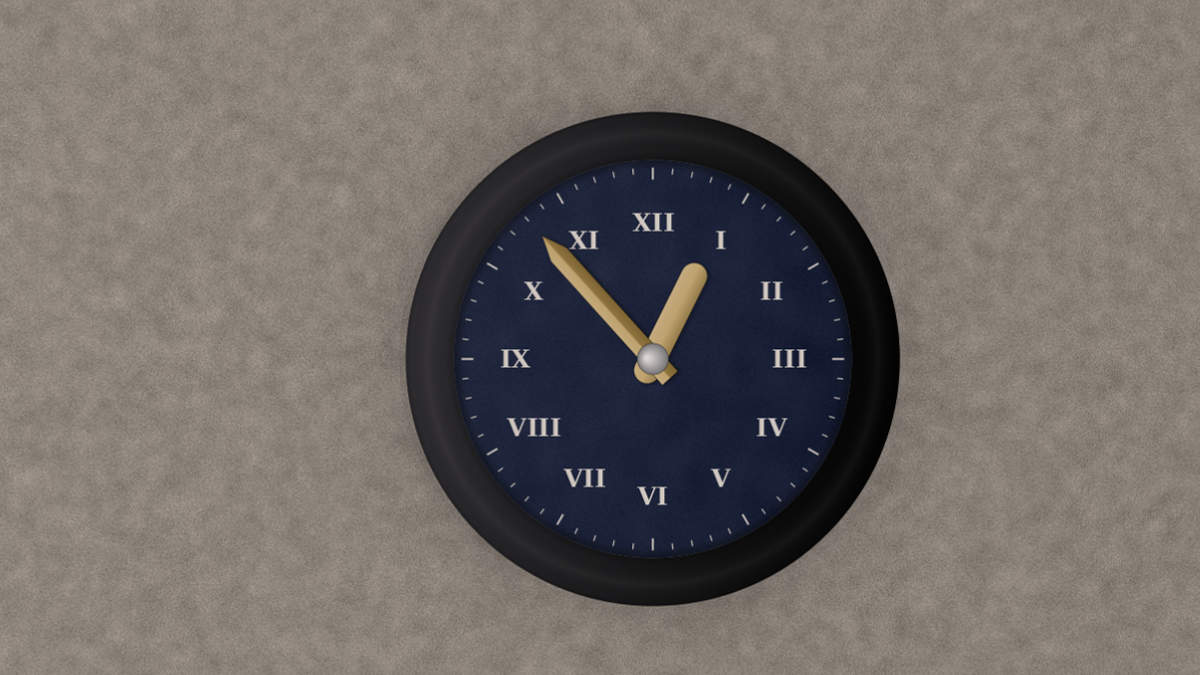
{"hour": 12, "minute": 53}
